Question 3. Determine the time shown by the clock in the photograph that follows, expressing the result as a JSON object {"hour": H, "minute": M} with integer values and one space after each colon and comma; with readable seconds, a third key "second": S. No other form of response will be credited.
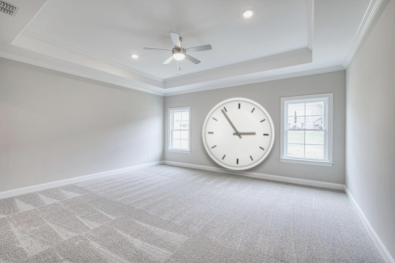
{"hour": 2, "minute": 54}
